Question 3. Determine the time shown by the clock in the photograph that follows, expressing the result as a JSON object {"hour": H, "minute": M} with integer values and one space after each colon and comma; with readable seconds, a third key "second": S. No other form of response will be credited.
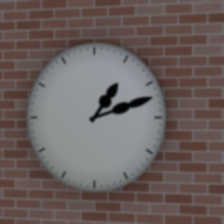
{"hour": 1, "minute": 12}
